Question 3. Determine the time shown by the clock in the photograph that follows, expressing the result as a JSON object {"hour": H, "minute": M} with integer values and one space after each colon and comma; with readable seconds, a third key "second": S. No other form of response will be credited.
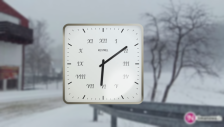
{"hour": 6, "minute": 9}
